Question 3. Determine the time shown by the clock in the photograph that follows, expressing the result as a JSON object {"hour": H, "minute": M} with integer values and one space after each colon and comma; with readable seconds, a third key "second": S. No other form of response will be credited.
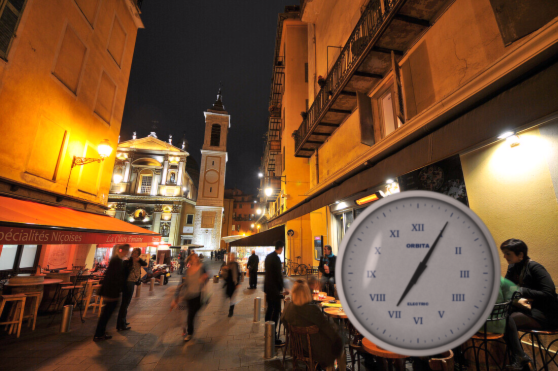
{"hour": 7, "minute": 5}
